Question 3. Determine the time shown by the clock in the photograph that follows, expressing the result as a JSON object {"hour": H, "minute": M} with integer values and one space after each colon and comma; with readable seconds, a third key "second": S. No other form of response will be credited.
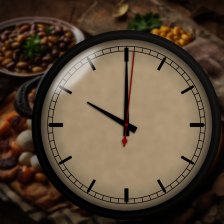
{"hour": 10, "minute": 0, "second": 1}
